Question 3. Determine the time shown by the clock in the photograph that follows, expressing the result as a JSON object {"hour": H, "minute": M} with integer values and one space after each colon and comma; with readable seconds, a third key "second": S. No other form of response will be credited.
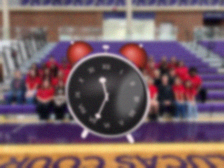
{"hour": 11, "minute": 34}
